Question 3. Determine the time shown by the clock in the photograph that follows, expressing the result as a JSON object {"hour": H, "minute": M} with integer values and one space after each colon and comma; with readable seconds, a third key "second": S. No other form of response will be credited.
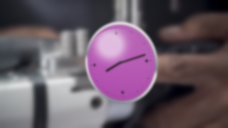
{"hour": 8, "minute": 13}
